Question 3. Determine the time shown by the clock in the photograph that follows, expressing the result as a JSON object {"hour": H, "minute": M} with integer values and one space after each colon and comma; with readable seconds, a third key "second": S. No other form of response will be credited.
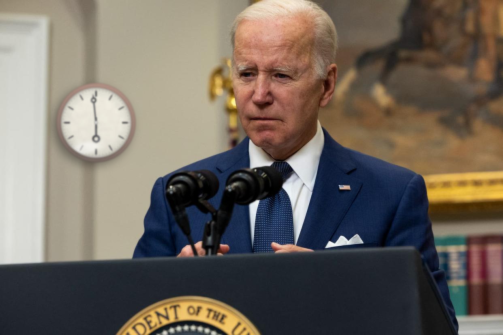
{"hour": 5, "minute": 59}
